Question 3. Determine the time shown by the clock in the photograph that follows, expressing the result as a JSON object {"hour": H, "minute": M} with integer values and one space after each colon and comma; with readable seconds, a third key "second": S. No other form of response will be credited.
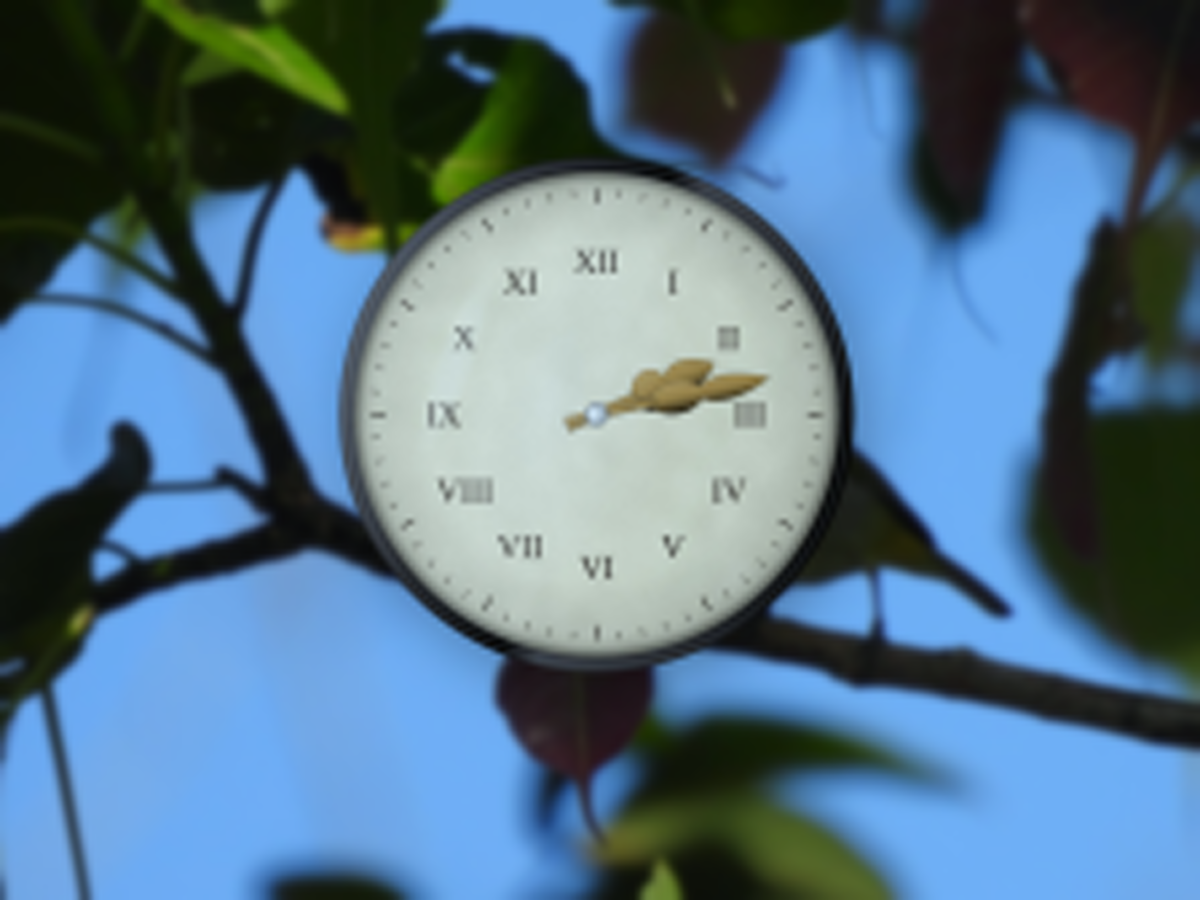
{"hour": 2, "minute": 13}
